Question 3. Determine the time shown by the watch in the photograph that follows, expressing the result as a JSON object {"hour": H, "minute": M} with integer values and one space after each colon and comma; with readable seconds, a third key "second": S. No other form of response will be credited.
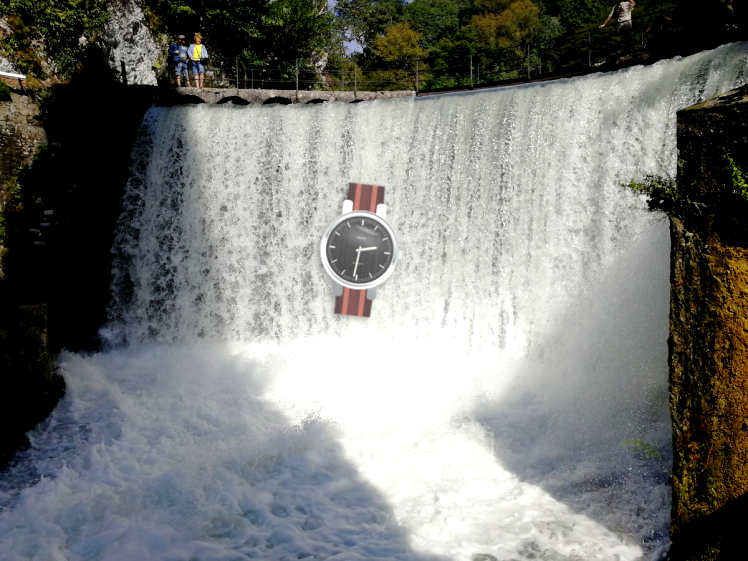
{"hour": 2, "minute": 31}
